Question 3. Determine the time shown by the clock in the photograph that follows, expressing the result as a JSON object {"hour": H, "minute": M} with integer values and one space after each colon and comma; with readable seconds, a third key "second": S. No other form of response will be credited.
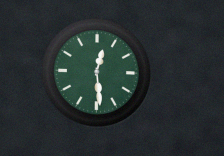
{"hour": 12, "minute": 29}
